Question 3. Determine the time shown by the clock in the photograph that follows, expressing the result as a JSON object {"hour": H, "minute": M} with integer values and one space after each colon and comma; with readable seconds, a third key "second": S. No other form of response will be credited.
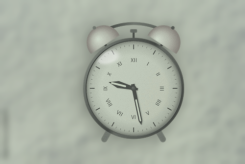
{"hour": 9, "minute": 28}
